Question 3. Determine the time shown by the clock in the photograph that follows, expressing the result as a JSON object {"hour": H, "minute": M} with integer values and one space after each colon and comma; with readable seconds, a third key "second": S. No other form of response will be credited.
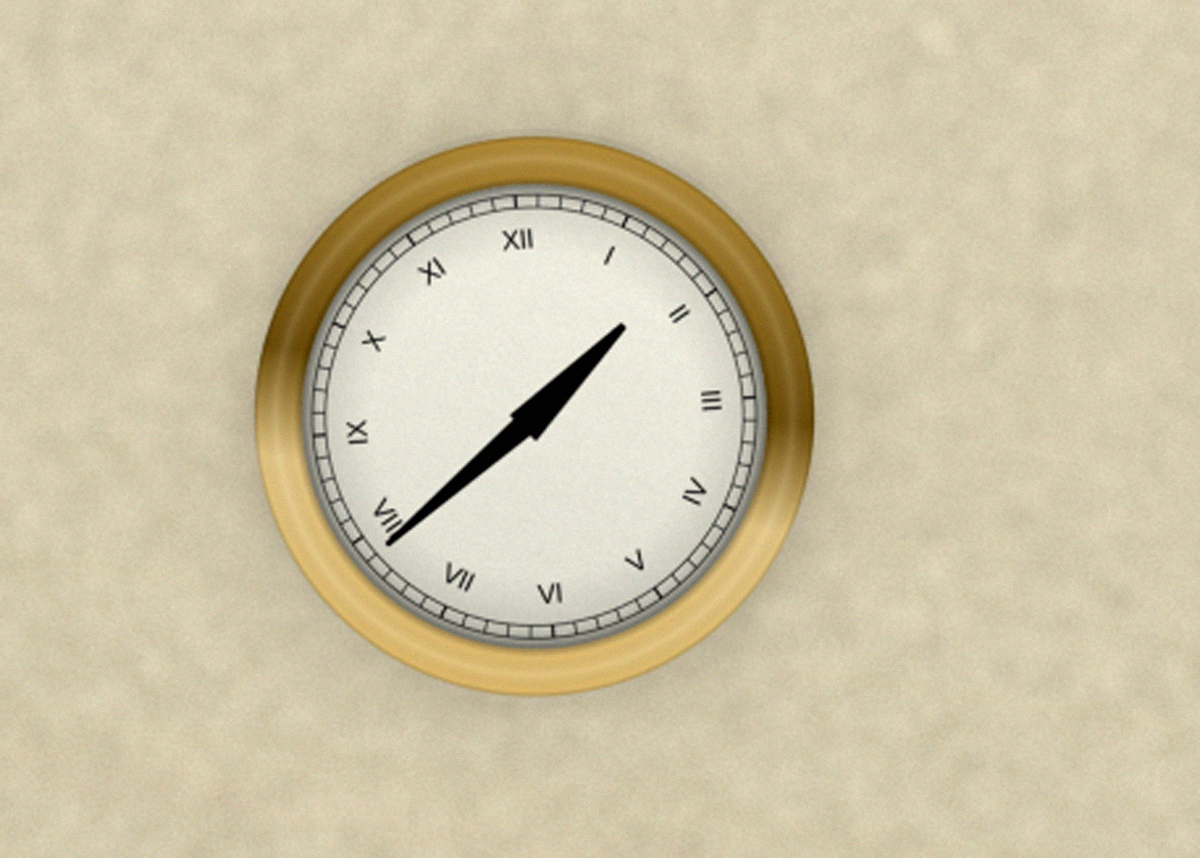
{"hour": 1, "minute": 39}
